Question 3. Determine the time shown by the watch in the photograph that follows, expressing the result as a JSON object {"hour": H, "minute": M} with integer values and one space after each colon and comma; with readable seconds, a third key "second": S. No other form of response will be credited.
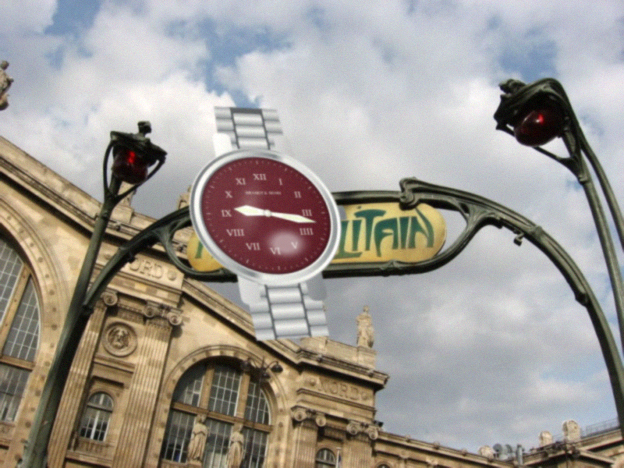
{"hour": 9, "minute": 17}
